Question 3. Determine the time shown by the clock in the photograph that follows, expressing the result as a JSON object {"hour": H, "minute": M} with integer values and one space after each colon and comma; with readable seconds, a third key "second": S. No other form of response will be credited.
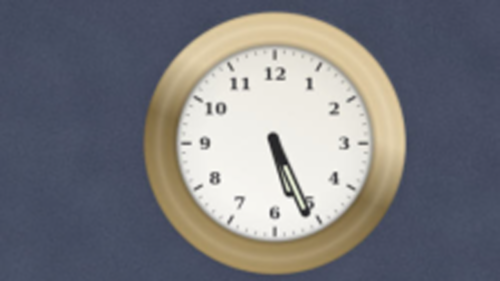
{"hour": 5, "minute": 26}
